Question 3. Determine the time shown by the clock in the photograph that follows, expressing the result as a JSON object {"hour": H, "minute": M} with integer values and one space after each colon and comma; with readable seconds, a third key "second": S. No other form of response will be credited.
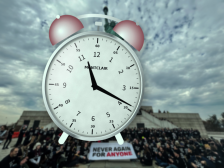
{"hour": 11, "minute": 19}
